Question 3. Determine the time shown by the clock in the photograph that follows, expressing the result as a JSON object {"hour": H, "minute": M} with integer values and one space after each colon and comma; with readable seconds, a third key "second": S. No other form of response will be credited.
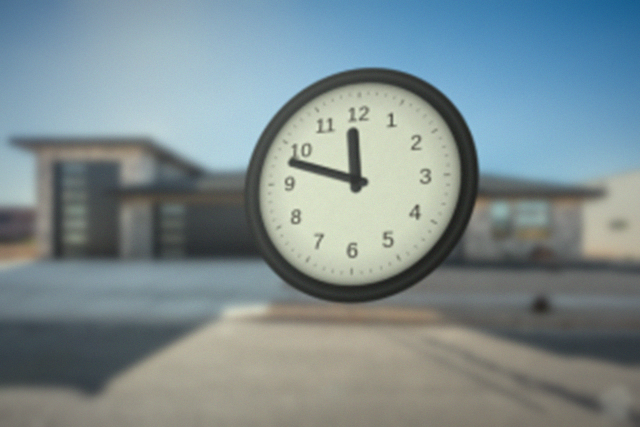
{"hour": 11, "minute": 48}
